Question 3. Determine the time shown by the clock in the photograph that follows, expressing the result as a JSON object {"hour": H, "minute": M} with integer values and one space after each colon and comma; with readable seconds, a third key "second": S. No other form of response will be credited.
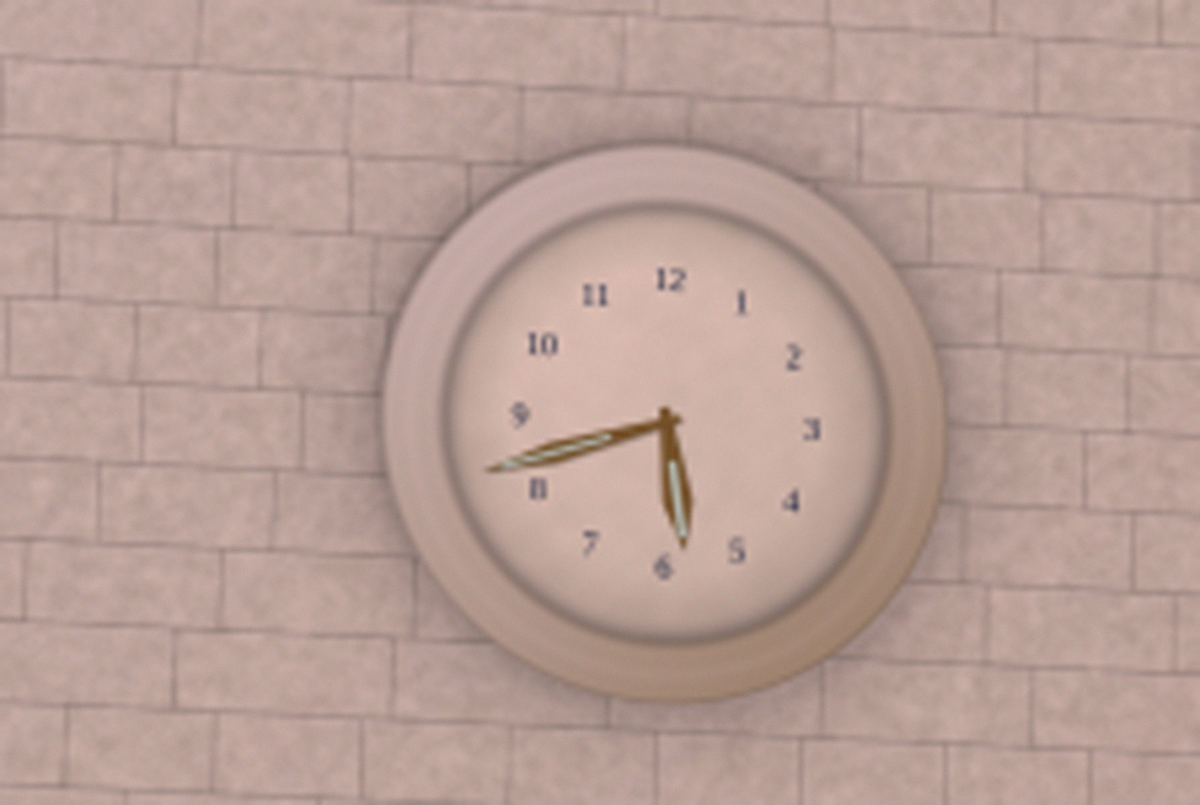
{"hour": 5, "minute": 42}
